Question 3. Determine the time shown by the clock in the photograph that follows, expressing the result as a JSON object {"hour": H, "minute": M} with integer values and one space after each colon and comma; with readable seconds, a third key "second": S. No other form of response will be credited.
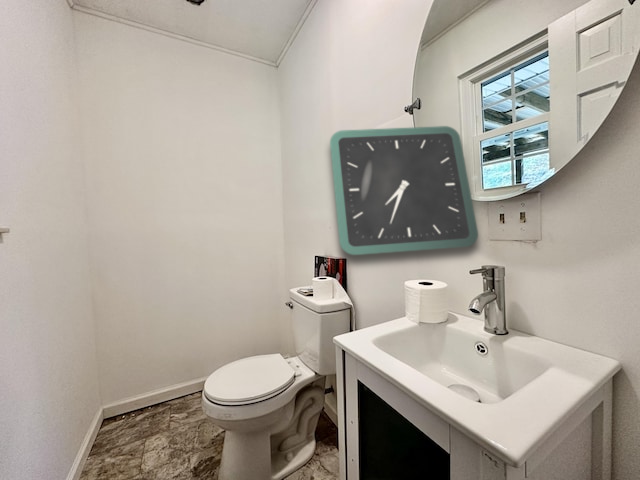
{"hour": 7, "minute": 34}
